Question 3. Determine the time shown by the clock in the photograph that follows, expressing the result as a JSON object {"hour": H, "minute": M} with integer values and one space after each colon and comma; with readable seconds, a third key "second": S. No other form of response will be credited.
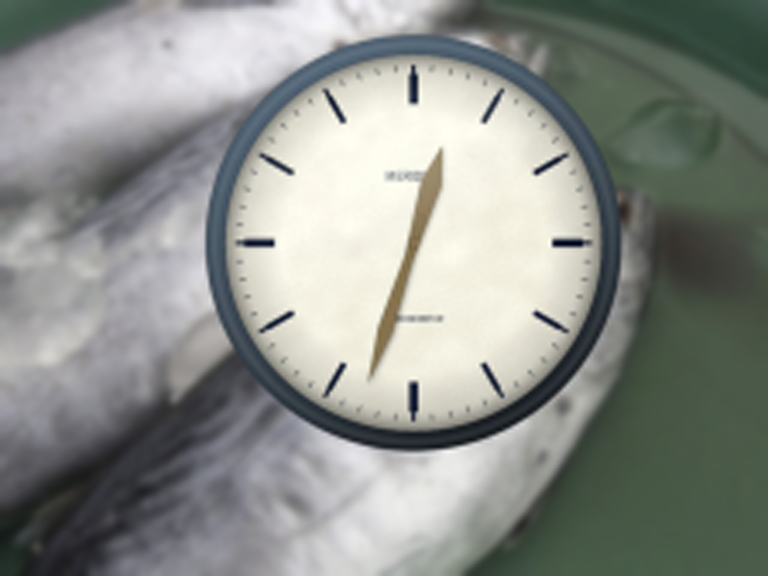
{"hour": 12, "minute": 33}
